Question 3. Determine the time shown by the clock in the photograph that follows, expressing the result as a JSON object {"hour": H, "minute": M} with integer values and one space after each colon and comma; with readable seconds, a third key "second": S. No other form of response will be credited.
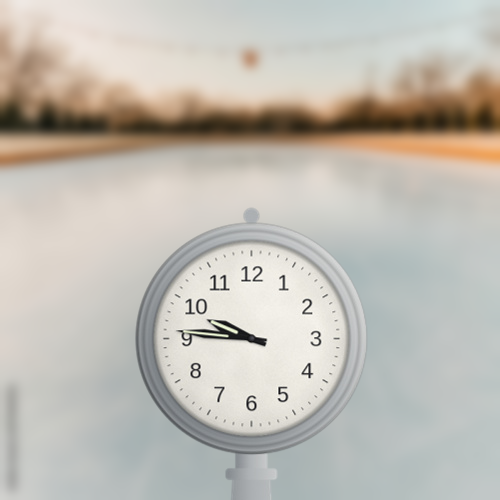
{"hour": 9, "minute": 46}
